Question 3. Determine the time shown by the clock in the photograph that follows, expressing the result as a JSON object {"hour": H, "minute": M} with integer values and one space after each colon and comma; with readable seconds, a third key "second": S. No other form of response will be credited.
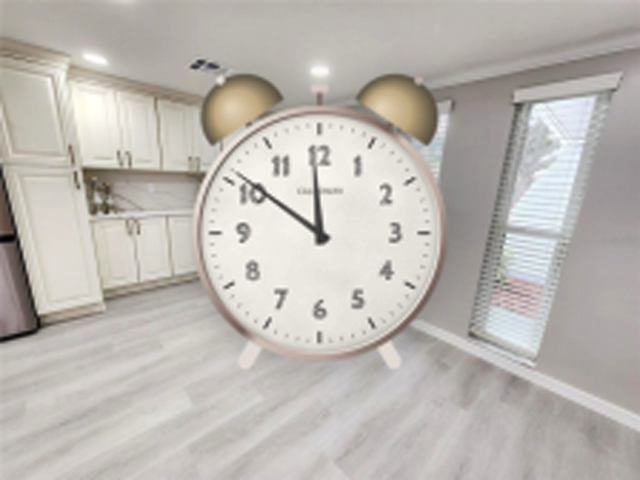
{"hour": 11, "minute": 51}
